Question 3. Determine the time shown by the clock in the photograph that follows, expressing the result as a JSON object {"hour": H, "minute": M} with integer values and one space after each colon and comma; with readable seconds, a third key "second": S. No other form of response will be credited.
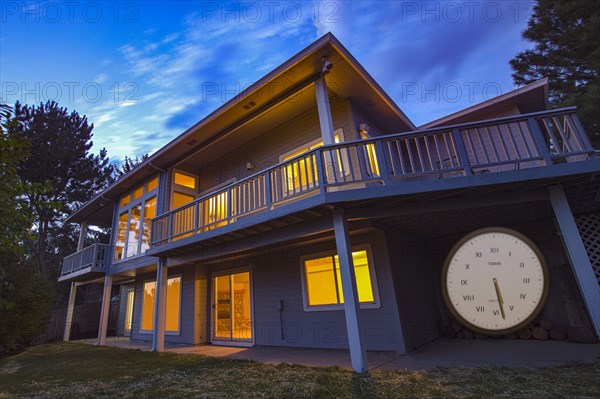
{"hour": 5, "minute": 28}
